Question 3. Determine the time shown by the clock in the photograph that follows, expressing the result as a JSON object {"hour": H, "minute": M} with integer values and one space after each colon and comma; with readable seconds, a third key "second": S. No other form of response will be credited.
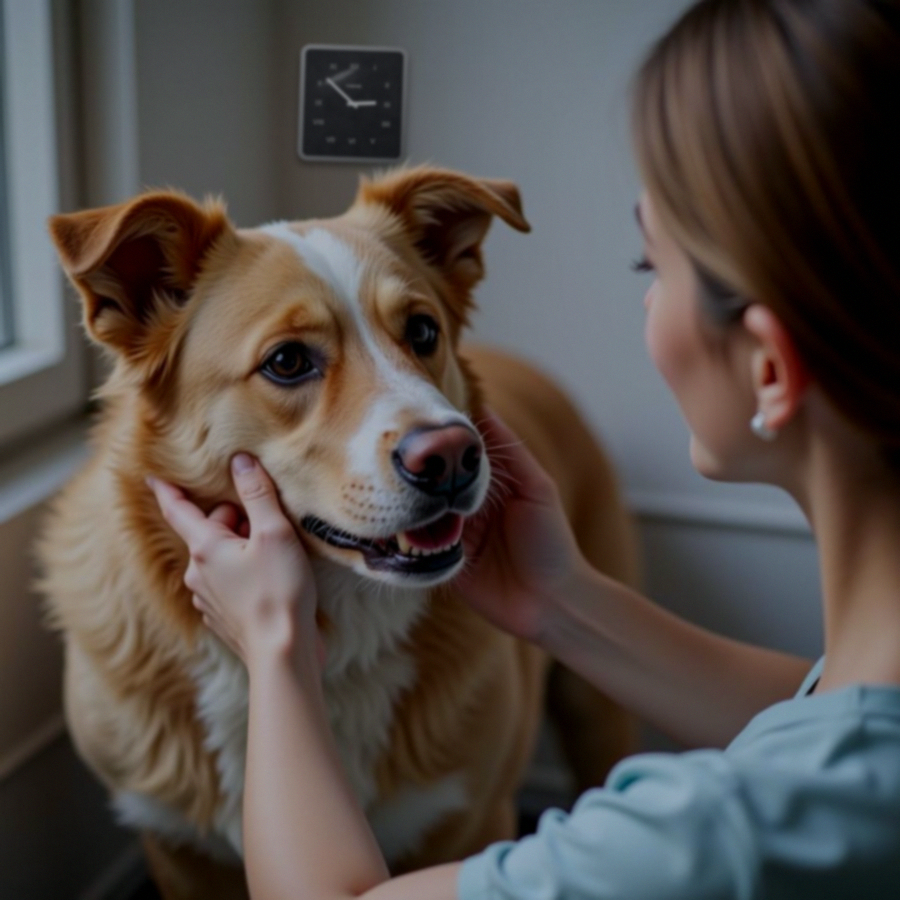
{"hour": 2, "minute": 52}
